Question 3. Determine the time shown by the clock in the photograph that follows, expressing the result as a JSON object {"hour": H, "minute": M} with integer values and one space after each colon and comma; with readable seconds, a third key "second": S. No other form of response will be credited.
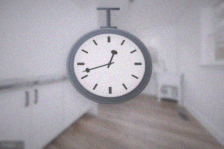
{"hour": 12, "minute": 42}
